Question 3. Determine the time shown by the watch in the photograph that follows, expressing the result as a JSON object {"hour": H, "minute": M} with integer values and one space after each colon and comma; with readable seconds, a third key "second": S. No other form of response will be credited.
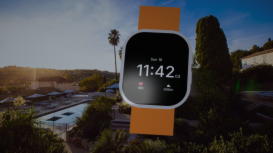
{"hour": 11, "minute": 42}
